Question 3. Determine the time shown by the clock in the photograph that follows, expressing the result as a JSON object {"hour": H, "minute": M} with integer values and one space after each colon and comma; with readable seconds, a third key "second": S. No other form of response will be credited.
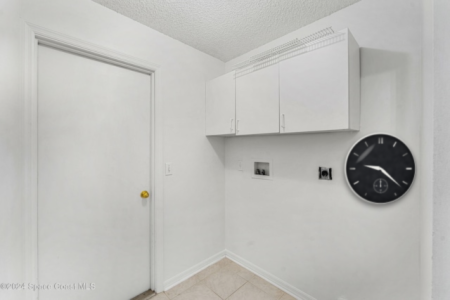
{"hour": 9, "minute": 22}
